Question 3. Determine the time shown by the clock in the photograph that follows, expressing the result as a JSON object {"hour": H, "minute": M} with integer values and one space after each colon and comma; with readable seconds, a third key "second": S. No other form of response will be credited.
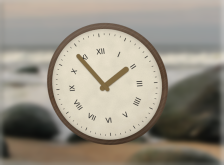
{"hour": 1, "minute": 54}
